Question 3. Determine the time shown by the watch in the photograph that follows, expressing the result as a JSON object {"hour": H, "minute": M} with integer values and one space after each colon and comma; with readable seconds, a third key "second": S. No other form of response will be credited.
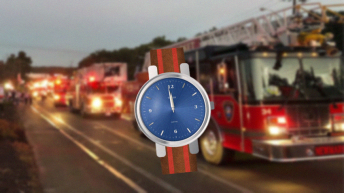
{"hour": 11, "minute": 59}
